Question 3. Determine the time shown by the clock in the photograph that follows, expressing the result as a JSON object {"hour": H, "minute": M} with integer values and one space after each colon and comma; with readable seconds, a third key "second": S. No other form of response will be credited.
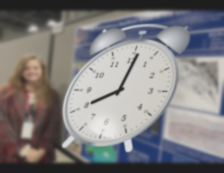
{"hour": 8, "minute": 1}
